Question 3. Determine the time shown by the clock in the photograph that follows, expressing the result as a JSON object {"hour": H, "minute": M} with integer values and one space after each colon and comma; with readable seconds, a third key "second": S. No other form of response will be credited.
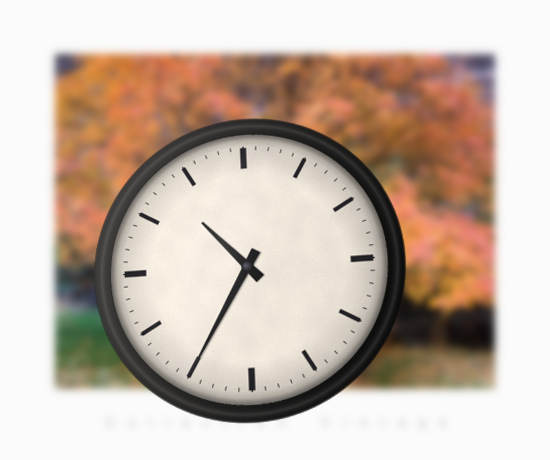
{"hour": 10, "minute": 35}
